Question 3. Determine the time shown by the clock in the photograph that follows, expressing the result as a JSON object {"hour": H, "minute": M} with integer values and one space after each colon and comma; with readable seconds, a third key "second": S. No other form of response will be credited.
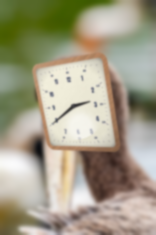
{"hour": 2, "minute": 40}
